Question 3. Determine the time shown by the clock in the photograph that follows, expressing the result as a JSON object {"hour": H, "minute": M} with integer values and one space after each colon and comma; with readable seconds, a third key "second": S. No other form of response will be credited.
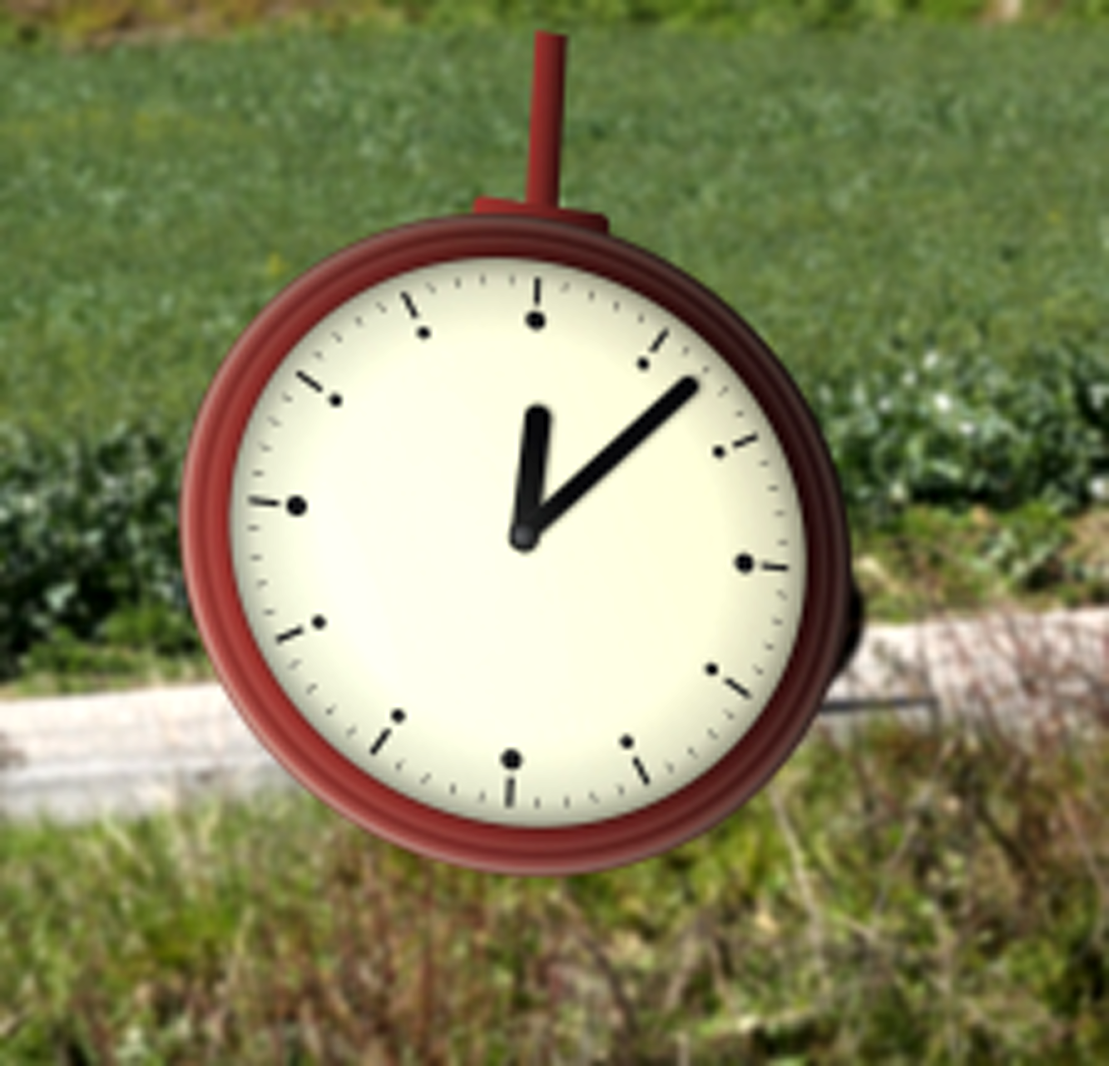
{"hour": 12, "minute": 7}
